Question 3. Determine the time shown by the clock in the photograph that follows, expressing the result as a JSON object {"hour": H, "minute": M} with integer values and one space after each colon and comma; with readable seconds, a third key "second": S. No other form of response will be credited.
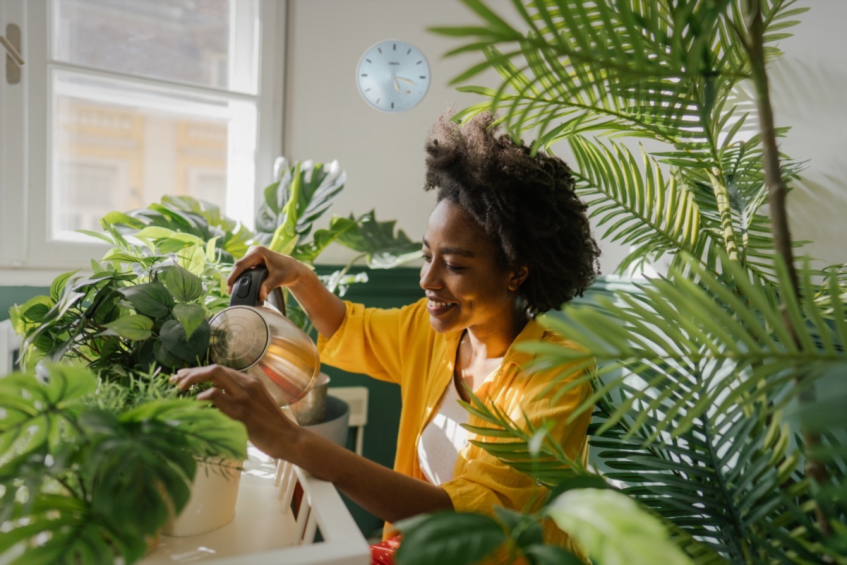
{"hour": 5, "minute": 18}
